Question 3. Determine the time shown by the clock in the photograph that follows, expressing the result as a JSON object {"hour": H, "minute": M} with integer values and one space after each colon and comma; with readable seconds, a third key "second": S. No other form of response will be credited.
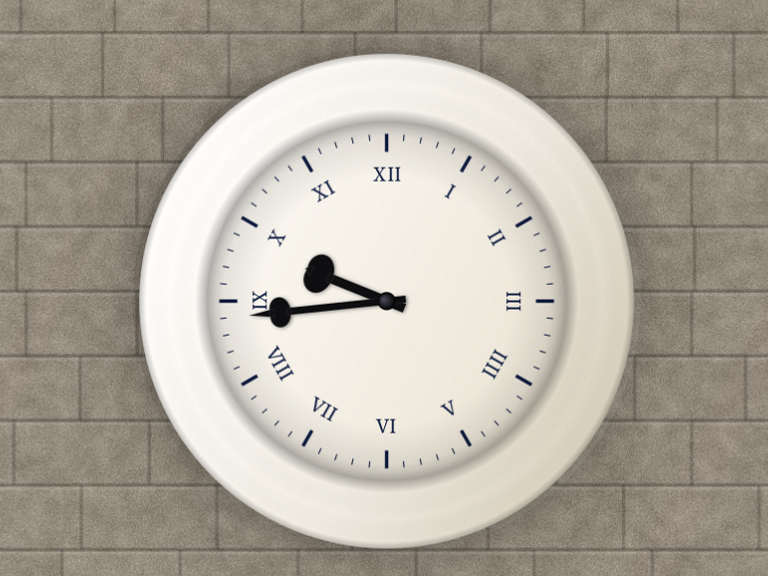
{"hour": 9, "minute": 44}
